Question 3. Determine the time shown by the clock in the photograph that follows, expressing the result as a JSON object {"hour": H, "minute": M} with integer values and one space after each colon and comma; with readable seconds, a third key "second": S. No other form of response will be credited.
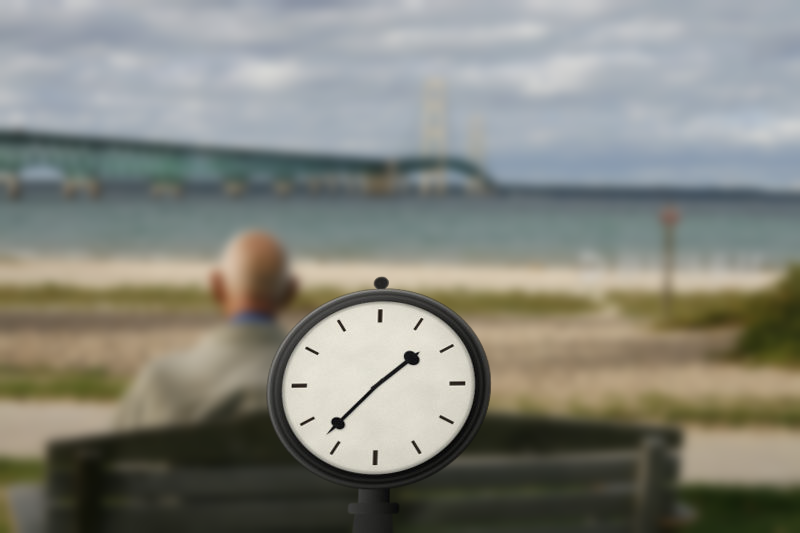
{"hour": 1, "minute": 37}
